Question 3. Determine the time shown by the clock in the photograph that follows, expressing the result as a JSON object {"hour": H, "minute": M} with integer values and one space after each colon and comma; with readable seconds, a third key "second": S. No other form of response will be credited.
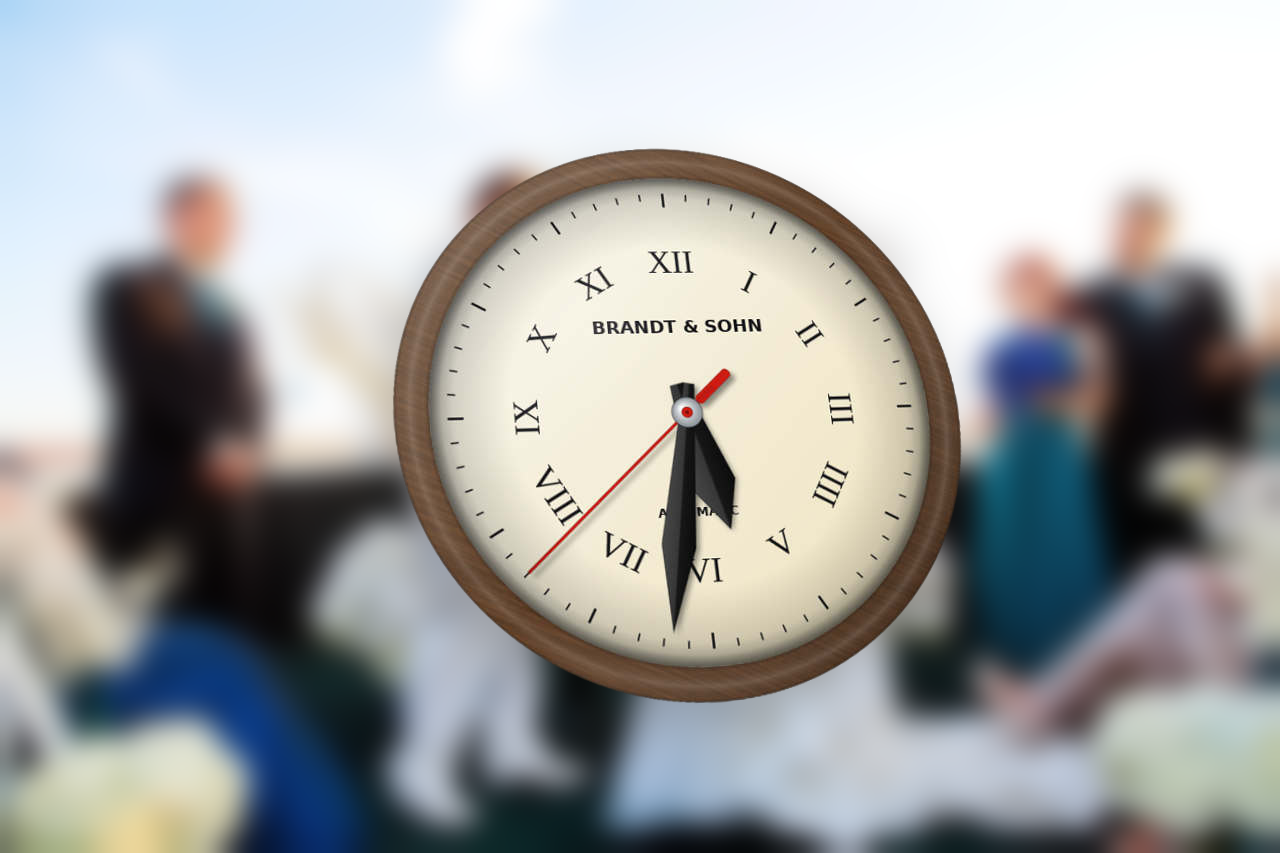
{"hour": 5, "minute": 31, "second": 38}
